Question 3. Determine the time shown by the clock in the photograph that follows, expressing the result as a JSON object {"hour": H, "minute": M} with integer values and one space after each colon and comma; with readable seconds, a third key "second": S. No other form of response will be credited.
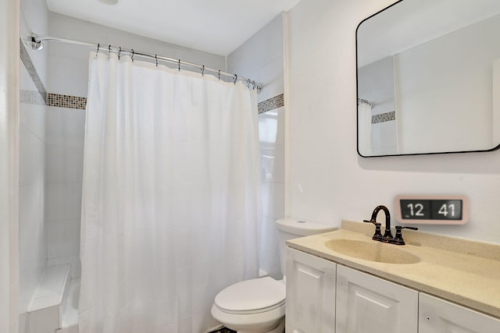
{"hour": 12, "minute": 41}
